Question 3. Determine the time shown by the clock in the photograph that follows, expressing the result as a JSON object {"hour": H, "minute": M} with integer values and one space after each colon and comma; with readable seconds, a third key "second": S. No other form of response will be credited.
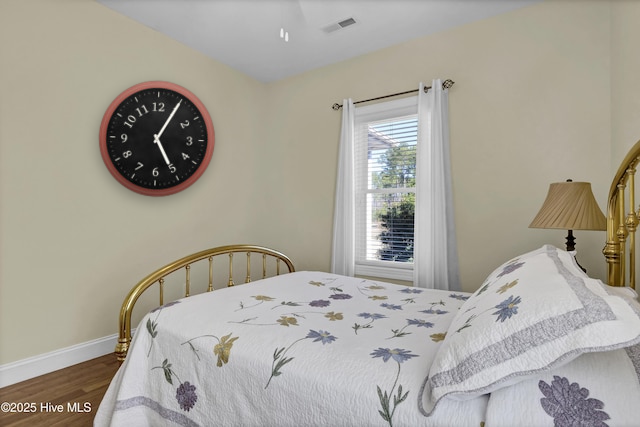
{"hour": 5, "minute": 5}
